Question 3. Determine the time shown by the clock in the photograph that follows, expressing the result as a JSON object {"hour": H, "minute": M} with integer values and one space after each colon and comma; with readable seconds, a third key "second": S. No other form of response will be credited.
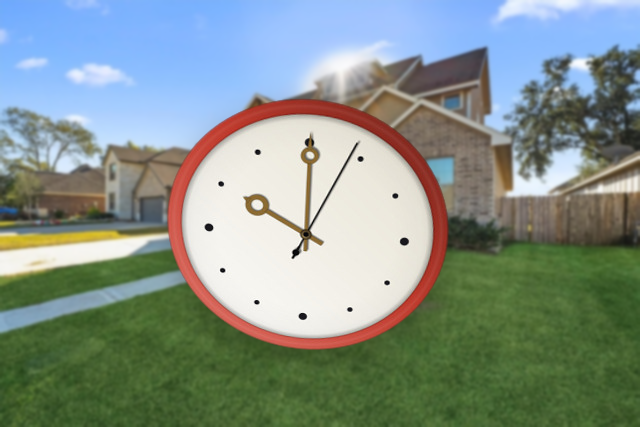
{"hour": 10, "minute": 0, "second": 4}
